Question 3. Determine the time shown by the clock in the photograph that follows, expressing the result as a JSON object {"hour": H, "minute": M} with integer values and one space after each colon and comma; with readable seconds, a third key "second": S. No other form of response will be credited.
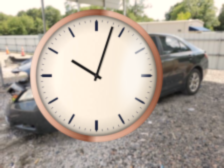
{"hour": 10, "minute": 3}
